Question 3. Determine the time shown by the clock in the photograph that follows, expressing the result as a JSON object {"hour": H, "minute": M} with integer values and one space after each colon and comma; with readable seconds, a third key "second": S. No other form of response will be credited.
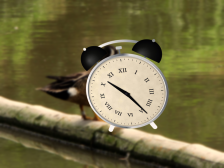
{"hour": 10, "minute": 24}
